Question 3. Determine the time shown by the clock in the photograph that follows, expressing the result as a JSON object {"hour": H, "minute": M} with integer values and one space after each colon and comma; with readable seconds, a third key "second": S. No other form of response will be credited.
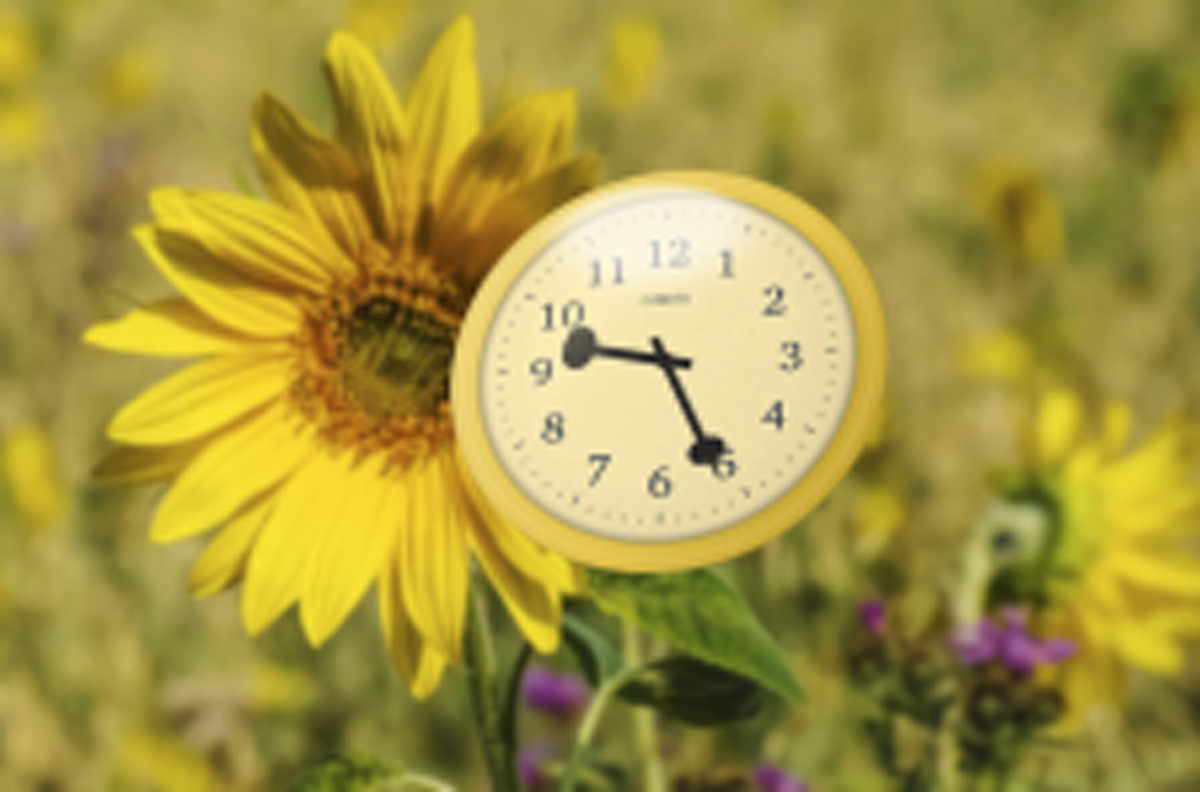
{"hour": 9, "minute": 26}
